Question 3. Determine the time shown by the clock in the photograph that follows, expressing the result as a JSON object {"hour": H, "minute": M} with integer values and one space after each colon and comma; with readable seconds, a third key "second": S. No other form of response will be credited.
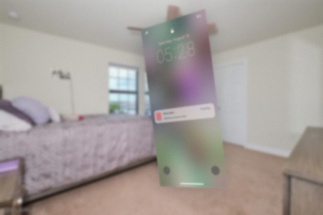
{"hour": 5, "minute": 28}
